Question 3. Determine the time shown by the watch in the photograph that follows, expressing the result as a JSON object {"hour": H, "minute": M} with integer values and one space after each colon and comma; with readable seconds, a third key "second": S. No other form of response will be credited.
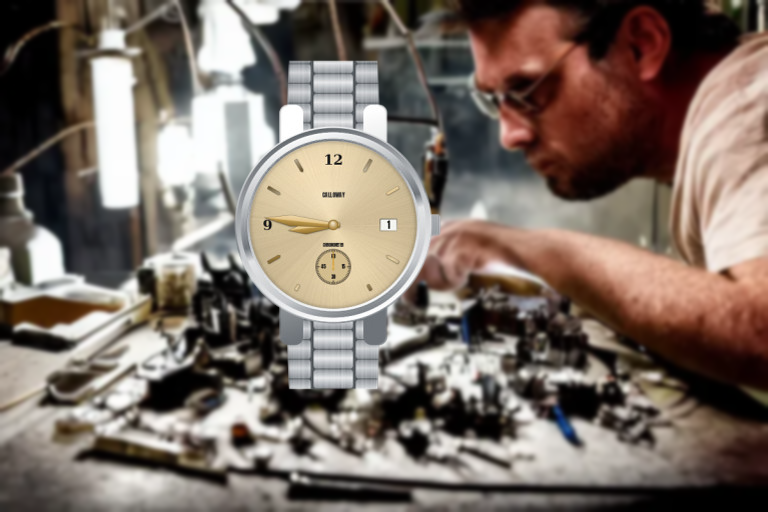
{"hour": 8, "minute": 46}
